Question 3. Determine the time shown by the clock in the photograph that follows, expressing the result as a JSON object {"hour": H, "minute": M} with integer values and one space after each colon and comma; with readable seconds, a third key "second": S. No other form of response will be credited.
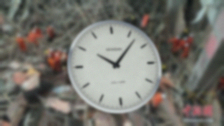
{"hour": 10, "minute": 7}
